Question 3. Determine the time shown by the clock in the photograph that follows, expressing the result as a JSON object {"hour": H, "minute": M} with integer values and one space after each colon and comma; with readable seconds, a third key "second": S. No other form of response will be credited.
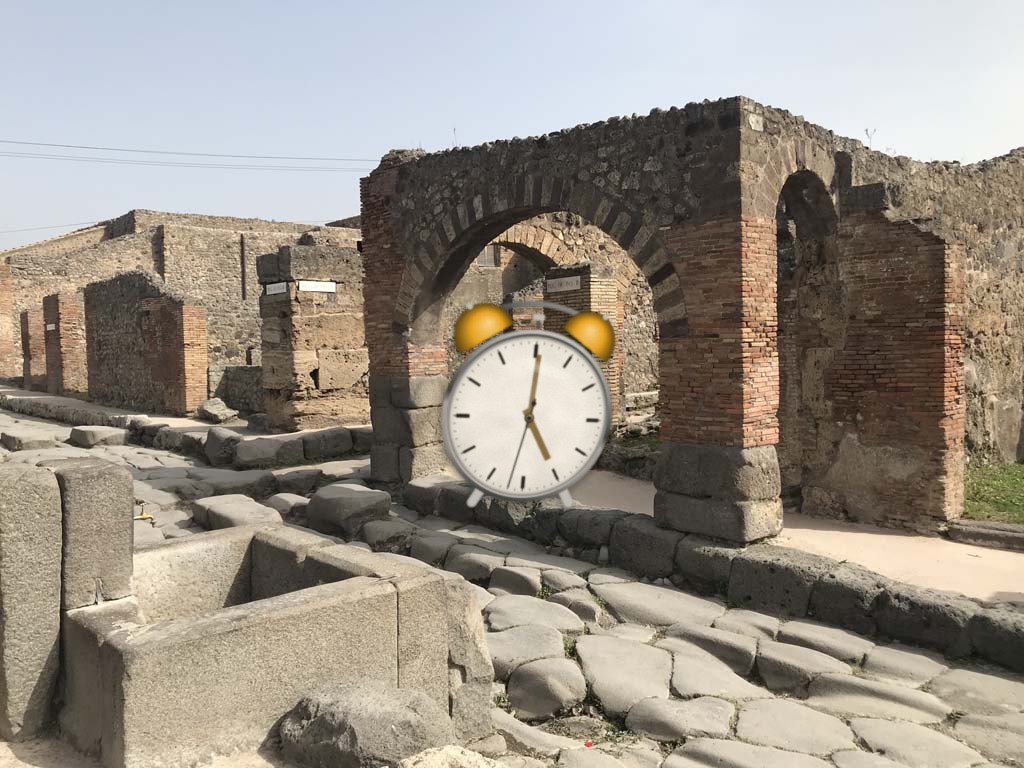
{"hour": 5, "minute": 0, "second": 32}
